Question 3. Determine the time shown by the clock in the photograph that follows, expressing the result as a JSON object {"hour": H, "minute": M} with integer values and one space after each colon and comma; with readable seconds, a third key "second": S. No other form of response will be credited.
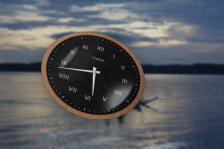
{"hour": 5, "minute": 43}
